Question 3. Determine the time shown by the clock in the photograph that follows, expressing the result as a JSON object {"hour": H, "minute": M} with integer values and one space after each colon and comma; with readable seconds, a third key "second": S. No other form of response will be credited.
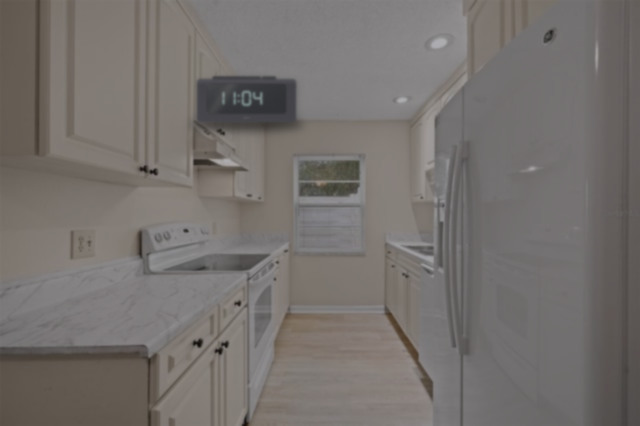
{"hour": 11, "minute": 4}
